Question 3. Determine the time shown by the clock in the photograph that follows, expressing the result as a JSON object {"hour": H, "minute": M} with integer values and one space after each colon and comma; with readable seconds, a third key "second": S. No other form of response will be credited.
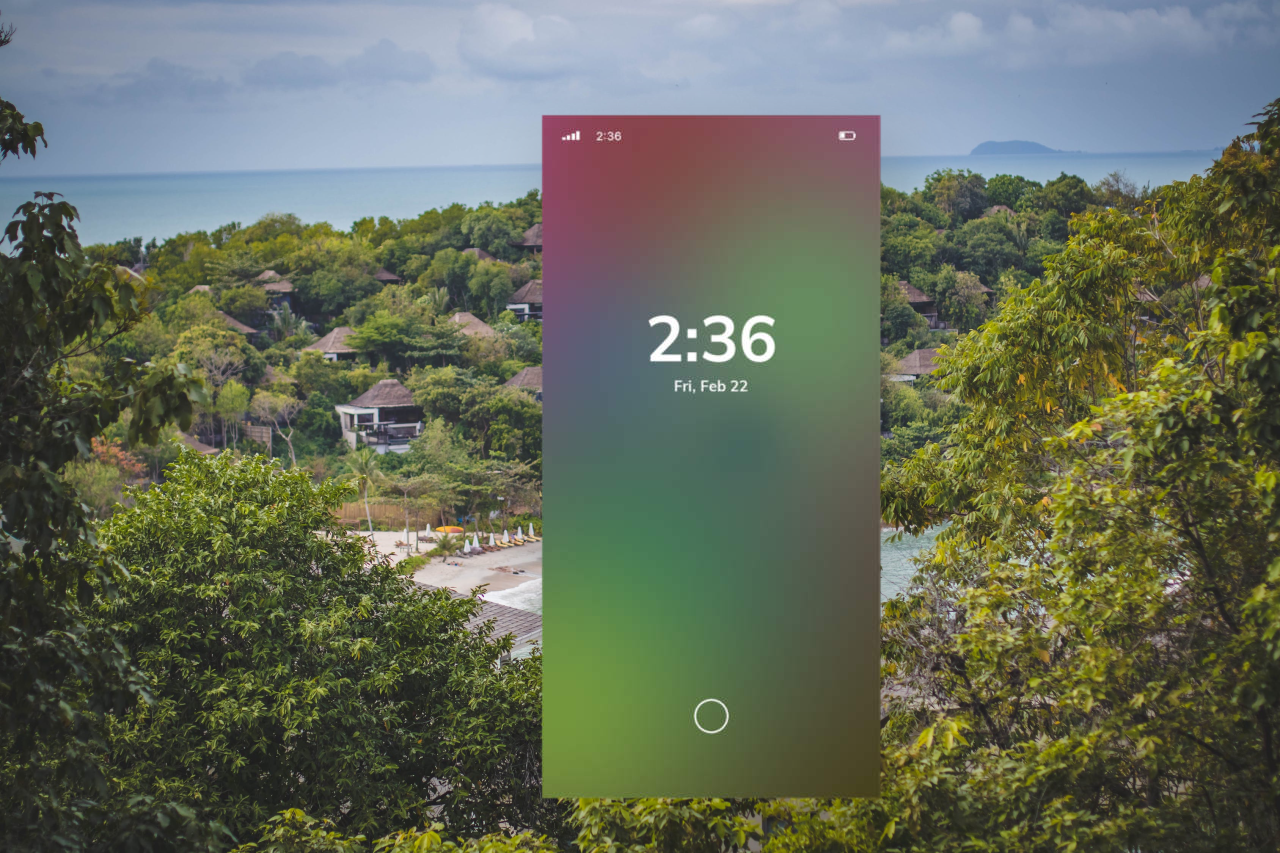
{"hour": 2, "minute": 36}
